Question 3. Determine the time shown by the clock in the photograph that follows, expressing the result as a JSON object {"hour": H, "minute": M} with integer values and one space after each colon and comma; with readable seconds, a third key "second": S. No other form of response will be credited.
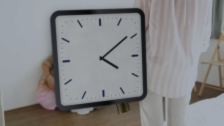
{"hour": 4, "minute": 9}
